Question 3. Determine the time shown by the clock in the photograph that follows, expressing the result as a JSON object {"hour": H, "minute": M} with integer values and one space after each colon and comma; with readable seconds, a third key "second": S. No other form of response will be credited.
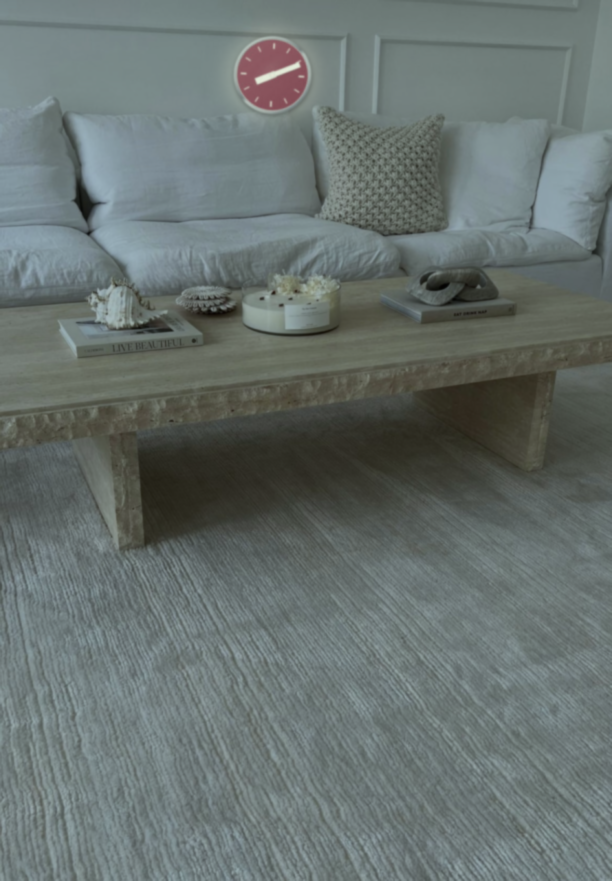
{"hour": 8, "minute": 11}
